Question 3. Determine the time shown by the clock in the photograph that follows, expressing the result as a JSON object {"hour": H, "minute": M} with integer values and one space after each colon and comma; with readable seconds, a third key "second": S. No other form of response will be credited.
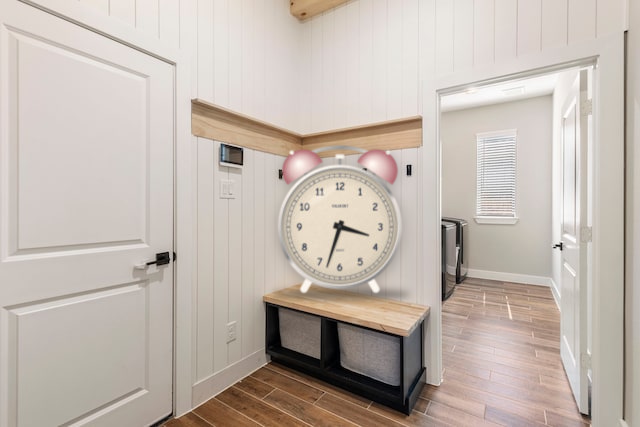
{"hour": 3, "minute": 33}
